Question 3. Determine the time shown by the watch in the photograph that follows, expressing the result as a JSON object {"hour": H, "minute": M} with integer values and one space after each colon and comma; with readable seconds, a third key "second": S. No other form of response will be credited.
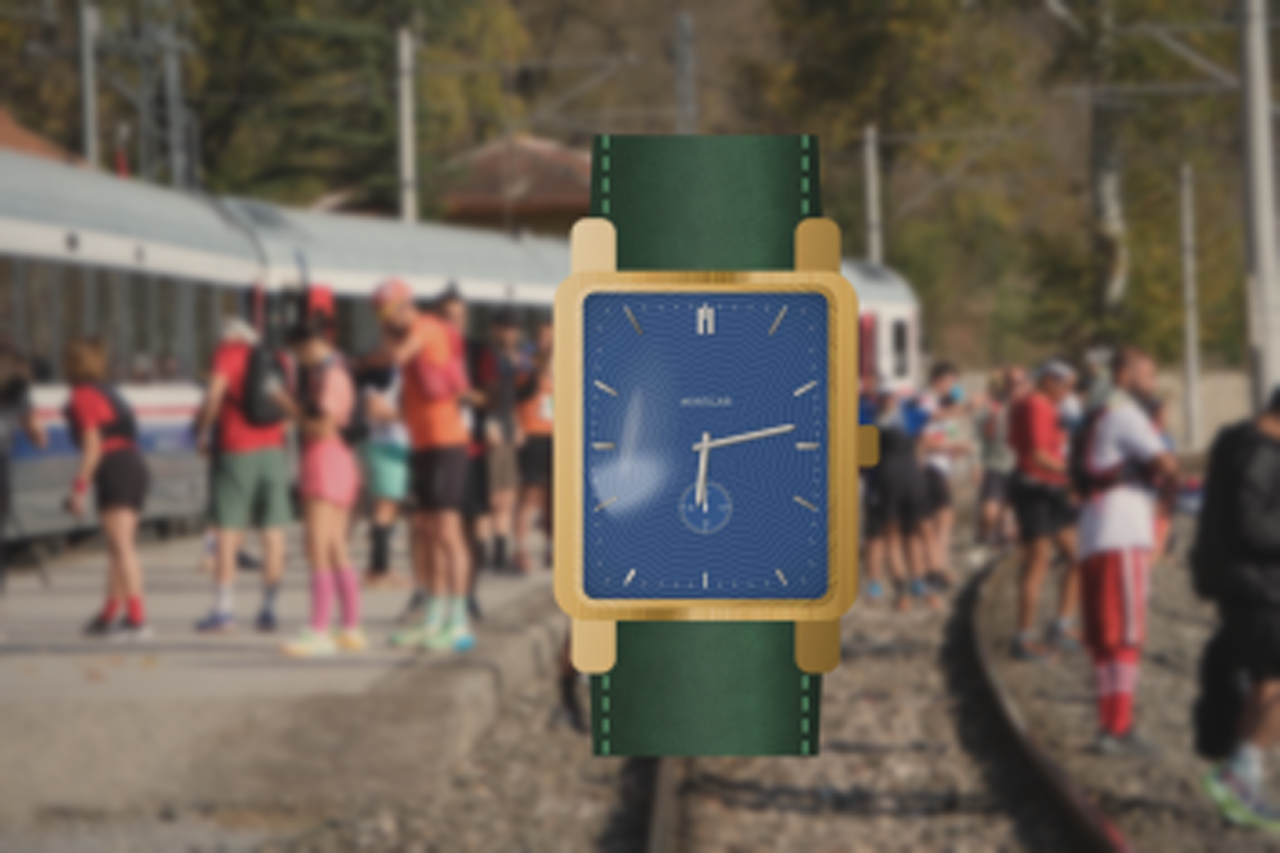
{"hour": 6, "minute": 13}
